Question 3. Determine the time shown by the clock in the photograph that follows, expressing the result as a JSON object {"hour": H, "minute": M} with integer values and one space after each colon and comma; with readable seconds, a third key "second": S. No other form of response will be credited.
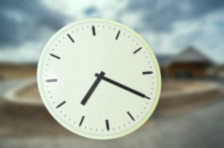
{"hour": 7, "minute": 20}
